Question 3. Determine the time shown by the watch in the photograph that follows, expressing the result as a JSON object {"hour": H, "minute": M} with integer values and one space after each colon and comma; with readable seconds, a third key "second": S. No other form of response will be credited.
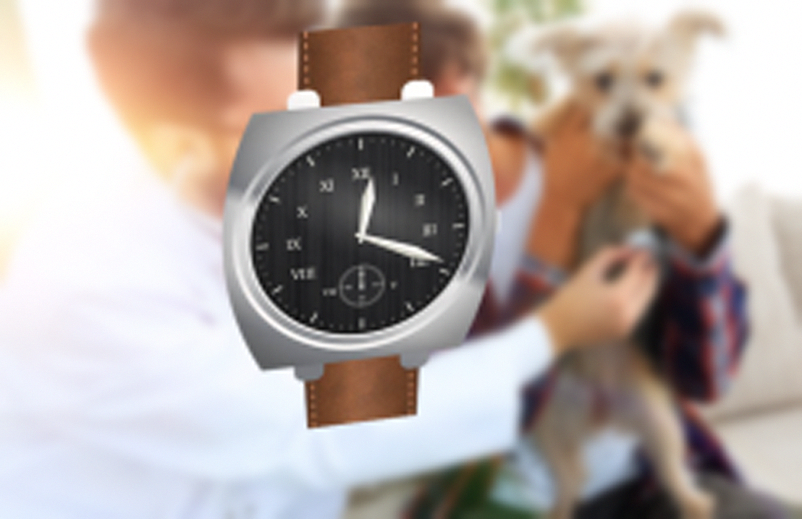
{"hour": 12, "minute": 19}
